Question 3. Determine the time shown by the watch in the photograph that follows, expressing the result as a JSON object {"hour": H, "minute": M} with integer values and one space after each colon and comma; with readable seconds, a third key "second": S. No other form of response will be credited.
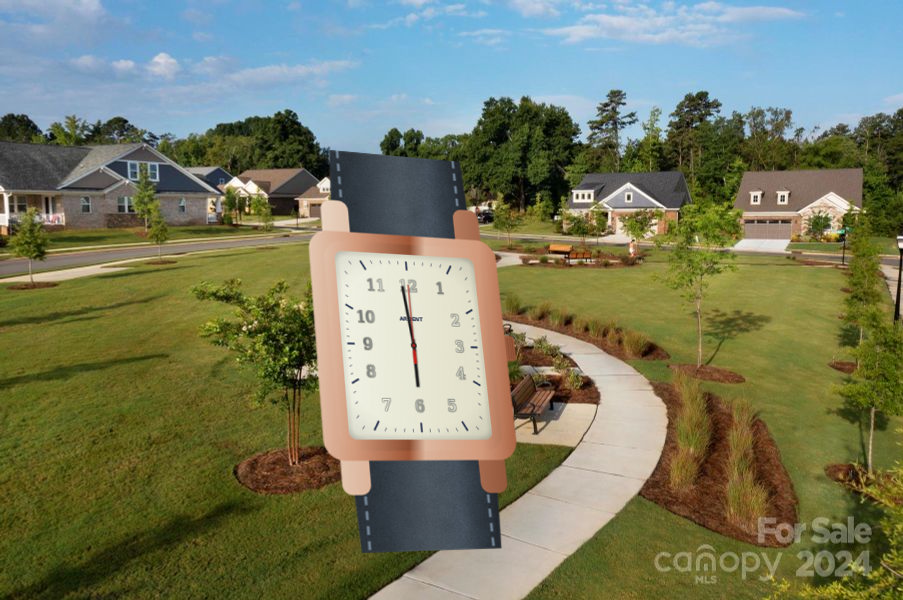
{"hour": 5, "minute": 59, "second": 0}
